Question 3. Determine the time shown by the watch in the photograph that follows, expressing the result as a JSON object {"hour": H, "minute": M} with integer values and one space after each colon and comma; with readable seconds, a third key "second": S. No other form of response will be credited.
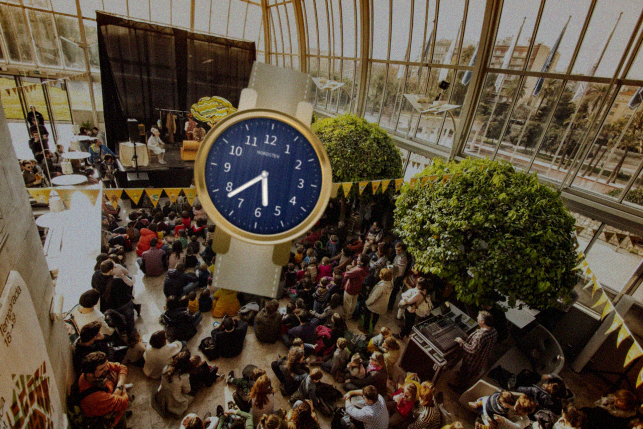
{"hour": 5, "minute": 38}
